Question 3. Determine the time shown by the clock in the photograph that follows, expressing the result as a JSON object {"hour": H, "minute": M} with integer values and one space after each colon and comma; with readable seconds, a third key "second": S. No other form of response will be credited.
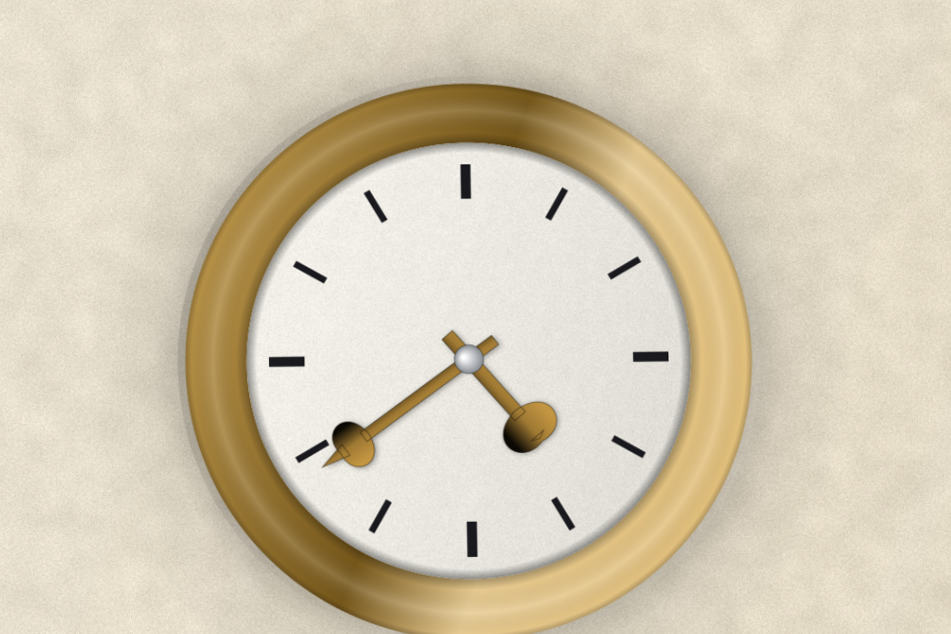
{"hour": 4, "minute": 39}
